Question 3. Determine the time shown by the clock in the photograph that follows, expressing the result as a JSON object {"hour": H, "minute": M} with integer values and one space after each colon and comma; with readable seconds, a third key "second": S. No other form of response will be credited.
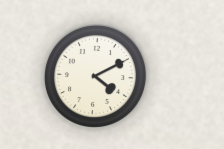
{"hour": 4, "minute": 10}
